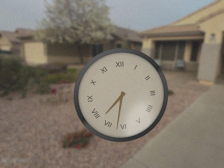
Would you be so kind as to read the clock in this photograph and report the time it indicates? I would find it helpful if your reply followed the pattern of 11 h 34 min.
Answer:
7 h 32 min
